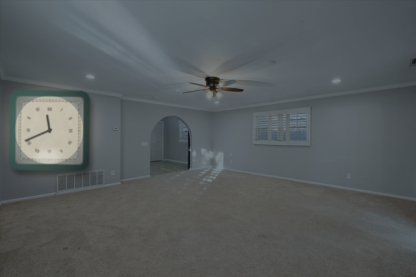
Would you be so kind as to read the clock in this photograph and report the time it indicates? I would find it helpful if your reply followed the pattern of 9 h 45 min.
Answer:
11 h 41 min
